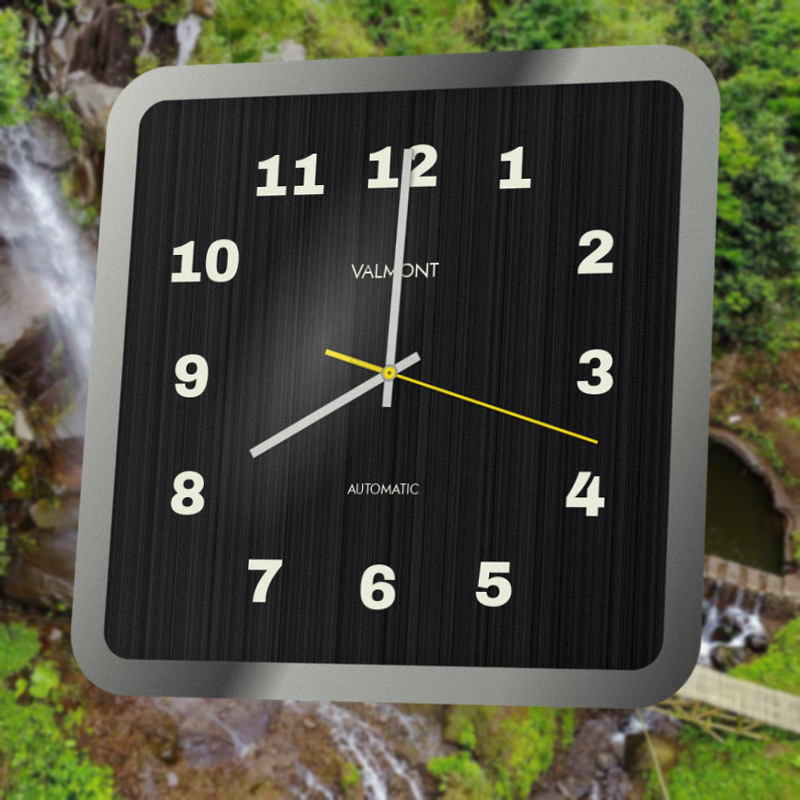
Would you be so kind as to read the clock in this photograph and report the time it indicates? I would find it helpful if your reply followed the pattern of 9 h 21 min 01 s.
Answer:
8 h 00 min 18 s
